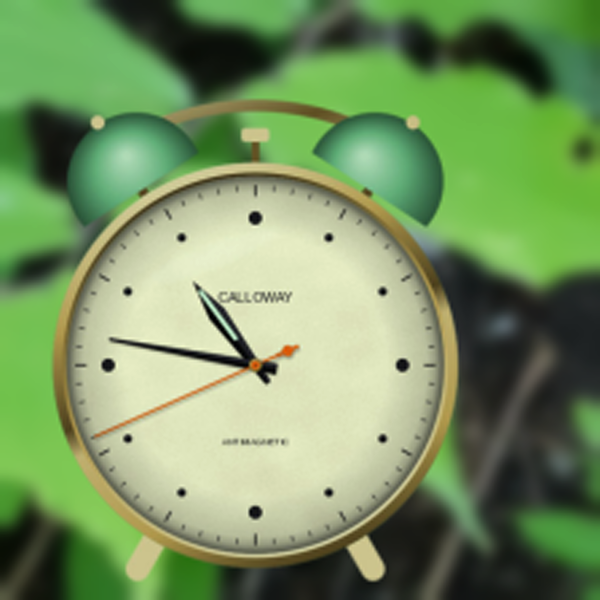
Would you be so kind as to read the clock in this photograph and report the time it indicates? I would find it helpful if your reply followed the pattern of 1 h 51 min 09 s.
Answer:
10 h 46 min 41 s
